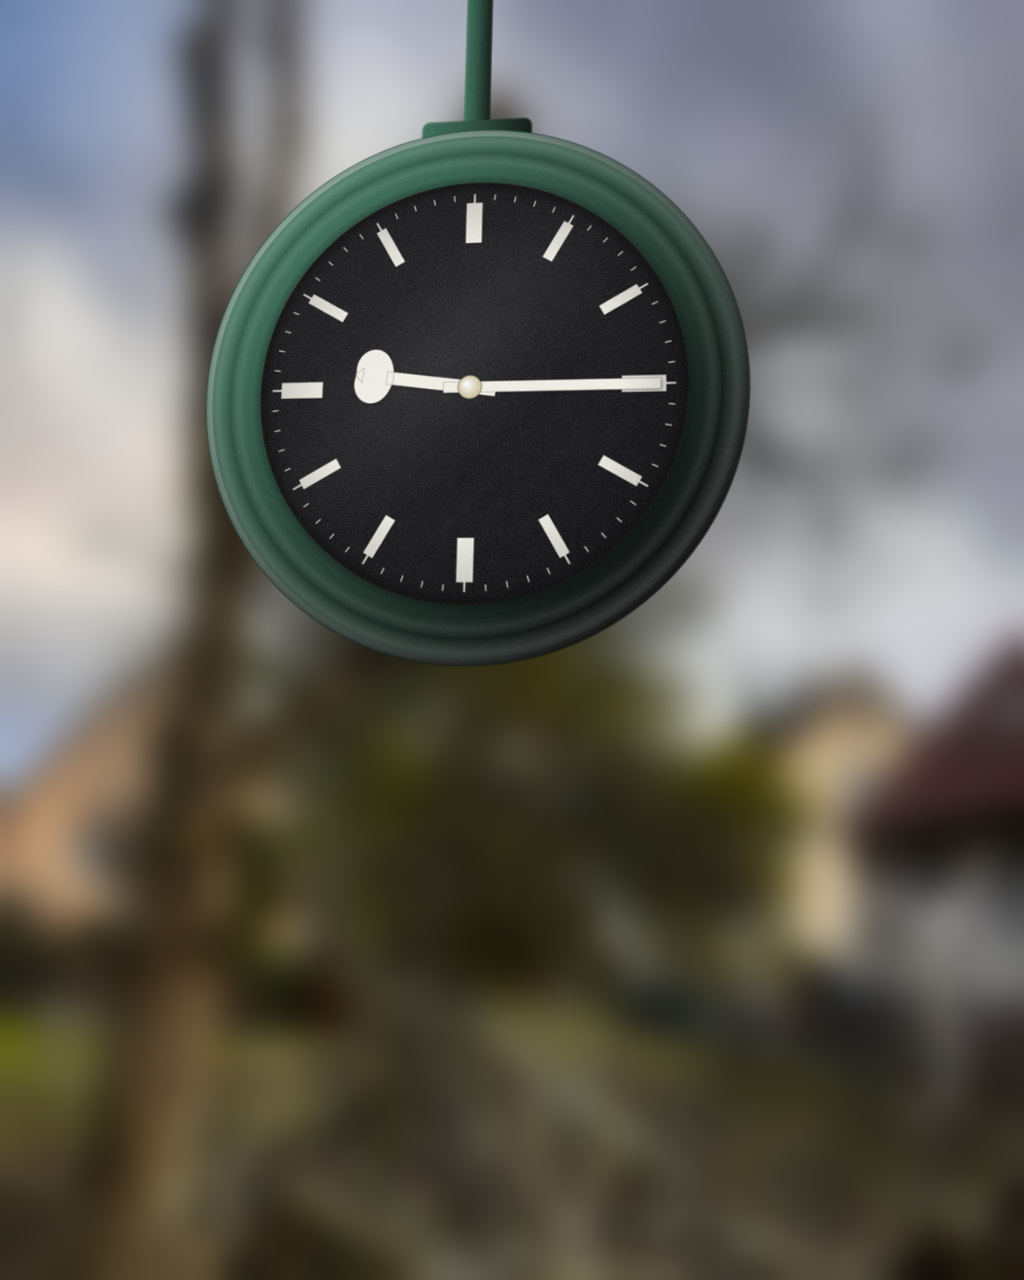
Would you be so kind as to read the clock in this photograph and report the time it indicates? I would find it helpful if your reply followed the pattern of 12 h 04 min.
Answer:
9 h 15 min
